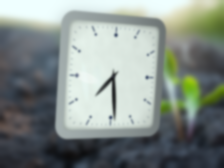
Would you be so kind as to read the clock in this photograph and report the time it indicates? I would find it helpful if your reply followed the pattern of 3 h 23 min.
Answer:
7 h 29 min
